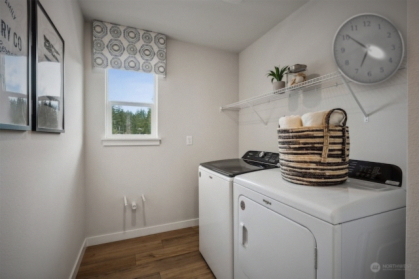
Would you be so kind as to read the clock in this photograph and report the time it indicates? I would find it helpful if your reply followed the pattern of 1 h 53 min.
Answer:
6 h 51 min
